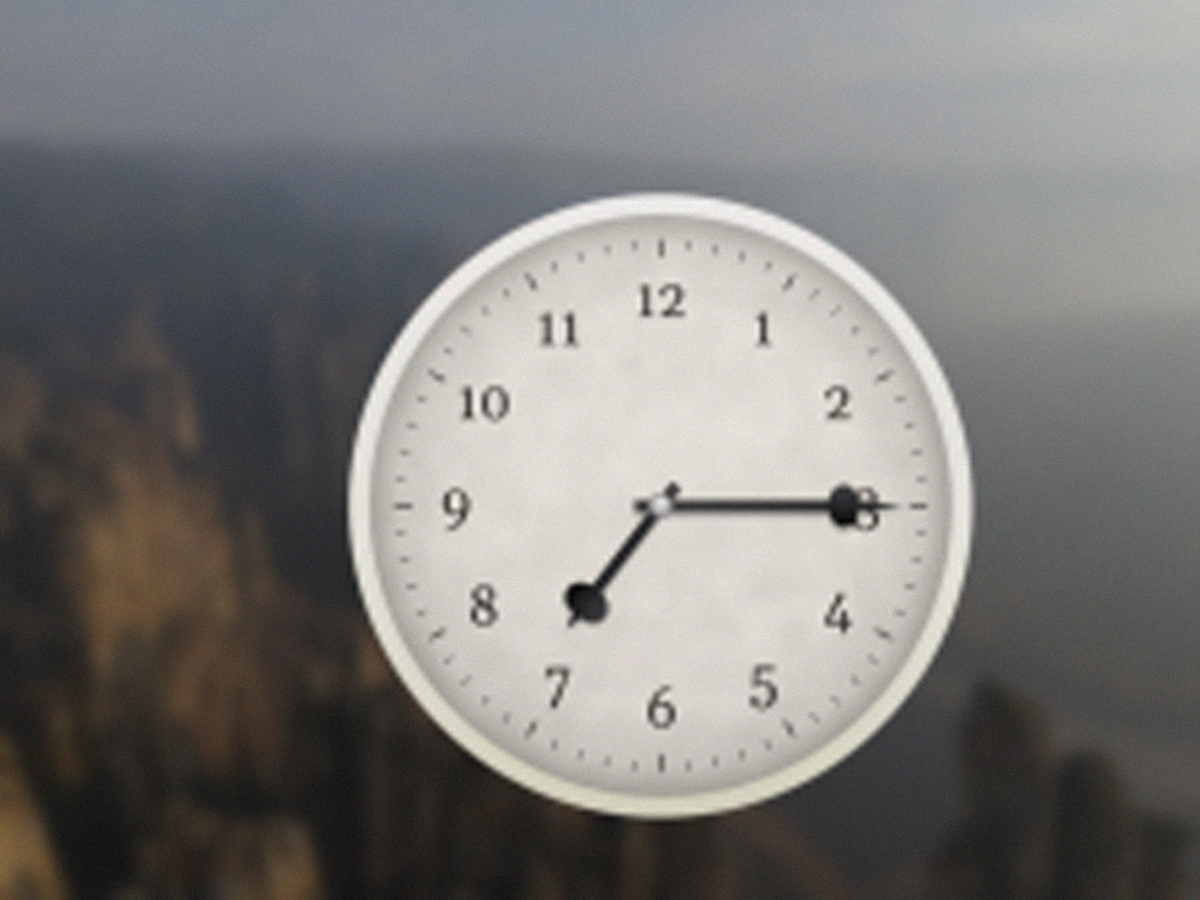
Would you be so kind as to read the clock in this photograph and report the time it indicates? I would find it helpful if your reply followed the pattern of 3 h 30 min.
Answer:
7 h 15 min
